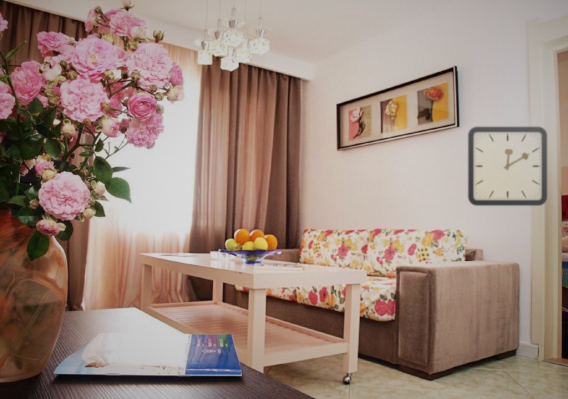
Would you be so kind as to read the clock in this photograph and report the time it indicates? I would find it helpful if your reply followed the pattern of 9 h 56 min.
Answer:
12 h 10 min
